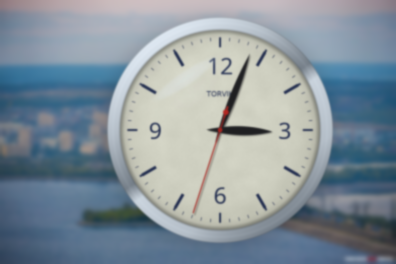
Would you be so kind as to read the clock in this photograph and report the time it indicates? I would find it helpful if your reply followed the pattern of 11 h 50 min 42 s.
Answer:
3 h 03 min 33 s
